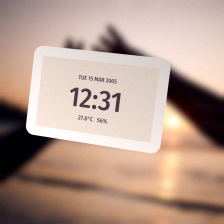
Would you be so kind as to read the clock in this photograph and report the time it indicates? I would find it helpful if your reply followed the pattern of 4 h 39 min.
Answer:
12 h 31 min
